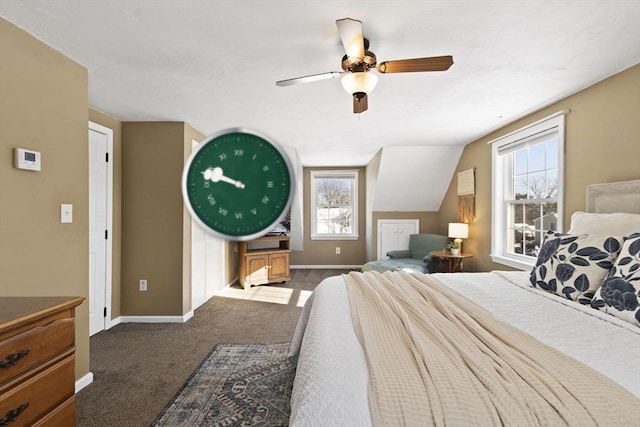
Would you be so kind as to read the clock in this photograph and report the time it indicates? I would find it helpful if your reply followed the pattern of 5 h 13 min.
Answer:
9 h 48 min
